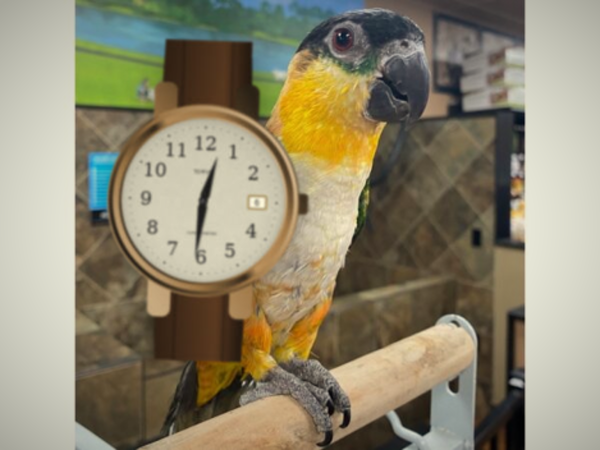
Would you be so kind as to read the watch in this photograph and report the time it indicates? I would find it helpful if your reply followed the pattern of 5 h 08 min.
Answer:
12 h 31 min
